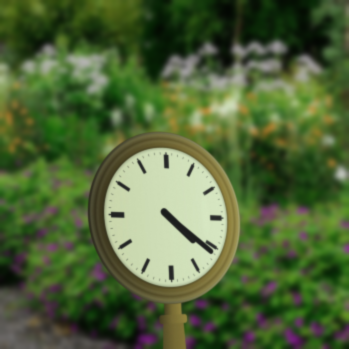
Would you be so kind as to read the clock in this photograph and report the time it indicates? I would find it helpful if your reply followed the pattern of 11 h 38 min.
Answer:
4 h 21 min
